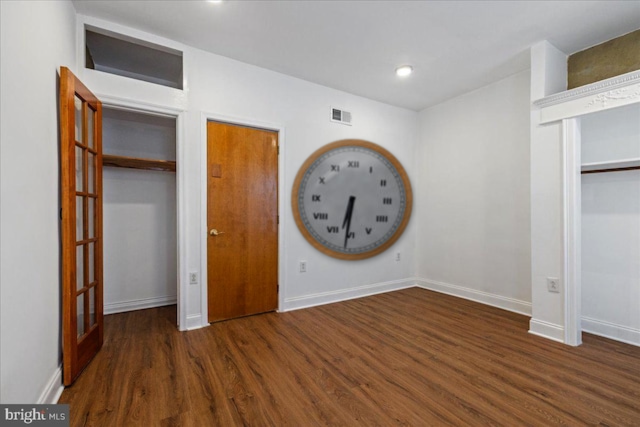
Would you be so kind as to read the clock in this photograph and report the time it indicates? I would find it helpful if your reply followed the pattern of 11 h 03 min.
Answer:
6 h 31 min
